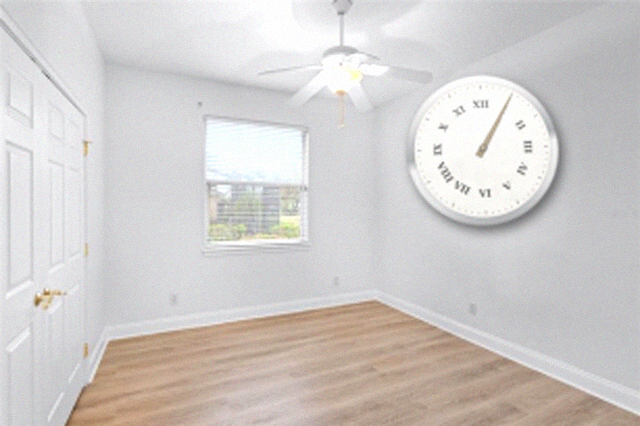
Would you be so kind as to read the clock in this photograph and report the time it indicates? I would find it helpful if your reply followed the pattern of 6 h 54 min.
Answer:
1 h 05 min
